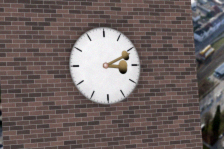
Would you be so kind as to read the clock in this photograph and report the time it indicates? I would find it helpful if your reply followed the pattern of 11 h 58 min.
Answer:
3 h 11 min
